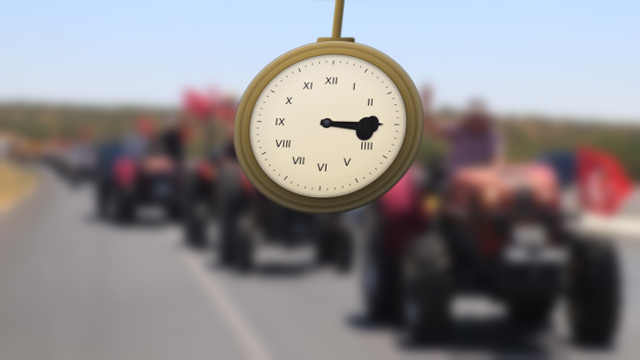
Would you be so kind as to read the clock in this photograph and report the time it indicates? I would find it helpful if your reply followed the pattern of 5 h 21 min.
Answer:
3 h 15 min
